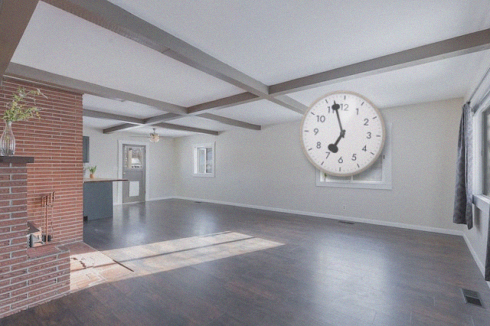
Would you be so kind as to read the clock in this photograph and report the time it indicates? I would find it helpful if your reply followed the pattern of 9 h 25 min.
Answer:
6 h 57 min
